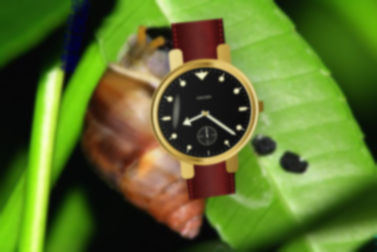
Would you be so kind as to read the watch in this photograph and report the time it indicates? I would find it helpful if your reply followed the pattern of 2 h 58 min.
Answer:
8 h 22 min
